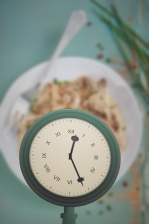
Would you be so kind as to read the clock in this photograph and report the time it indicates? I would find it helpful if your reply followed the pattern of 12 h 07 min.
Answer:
12 h 26 min
